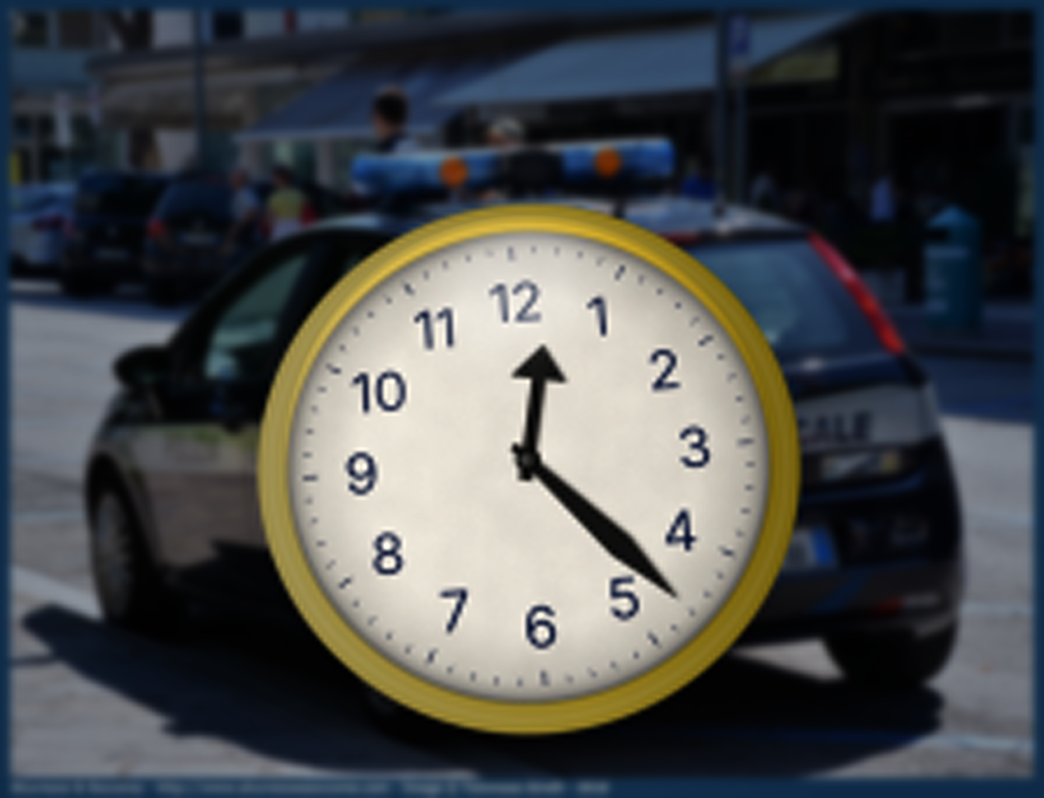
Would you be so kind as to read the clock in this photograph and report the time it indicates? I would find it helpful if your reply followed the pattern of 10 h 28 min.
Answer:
12 h 23 min
